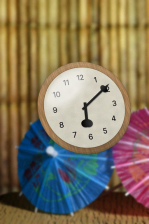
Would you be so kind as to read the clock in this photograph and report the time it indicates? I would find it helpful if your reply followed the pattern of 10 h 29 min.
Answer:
6 h 09 min
